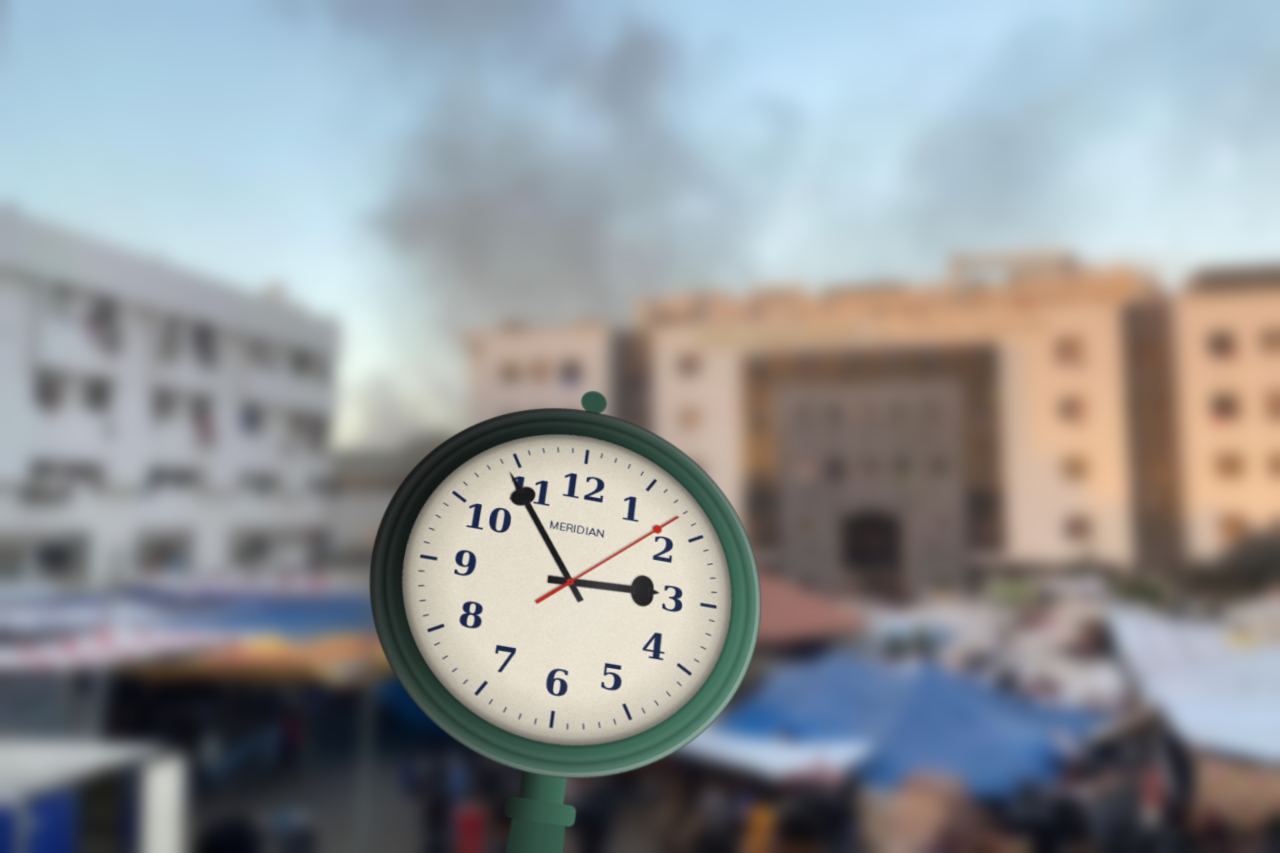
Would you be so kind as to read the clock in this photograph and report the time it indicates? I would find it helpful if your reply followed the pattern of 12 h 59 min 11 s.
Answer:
2 h 54 min 08 s
